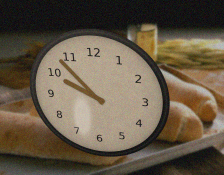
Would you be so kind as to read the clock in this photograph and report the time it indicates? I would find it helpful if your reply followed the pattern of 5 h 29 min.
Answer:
9 h 53 min
